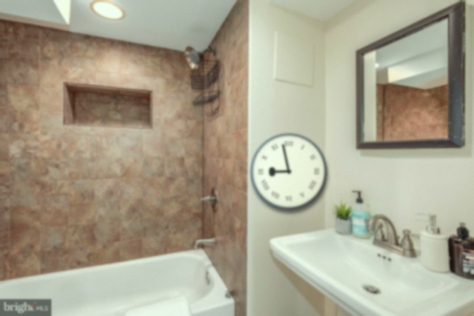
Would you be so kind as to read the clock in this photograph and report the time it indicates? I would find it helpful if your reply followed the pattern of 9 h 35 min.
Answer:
8 h 58 min
